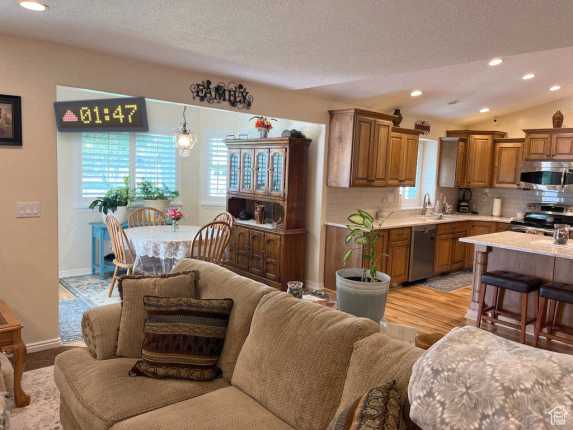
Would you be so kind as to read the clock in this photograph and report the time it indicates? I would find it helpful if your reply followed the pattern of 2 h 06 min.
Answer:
1 h 47 min
